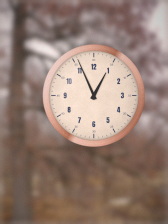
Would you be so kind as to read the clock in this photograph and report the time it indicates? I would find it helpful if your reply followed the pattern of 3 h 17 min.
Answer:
12 h 56 min
